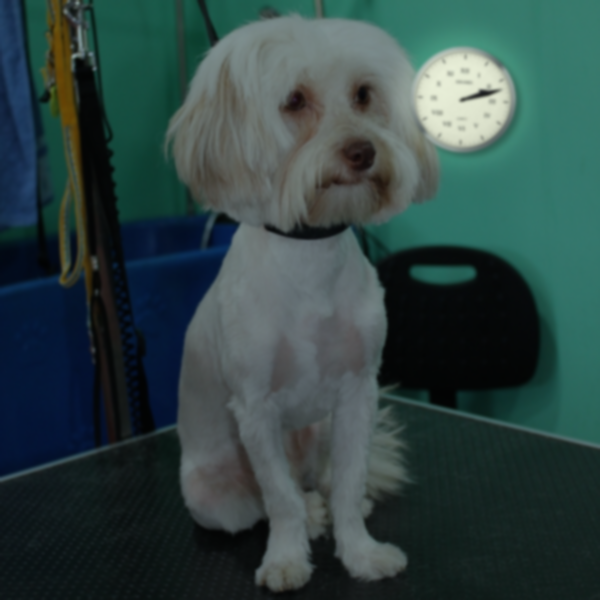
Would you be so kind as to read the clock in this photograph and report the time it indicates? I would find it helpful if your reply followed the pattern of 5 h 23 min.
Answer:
2 h 12 min
